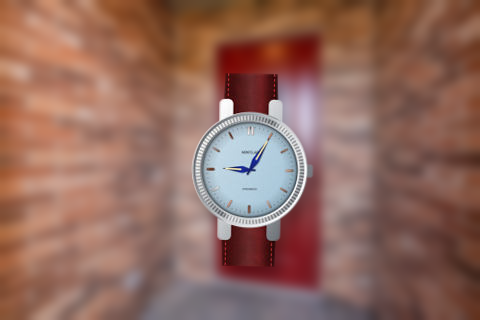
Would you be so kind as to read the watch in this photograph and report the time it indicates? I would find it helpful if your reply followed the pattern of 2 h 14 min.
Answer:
9 h 05 min
